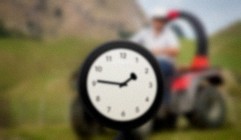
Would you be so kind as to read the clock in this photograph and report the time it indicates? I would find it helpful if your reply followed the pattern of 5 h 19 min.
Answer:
1 h 46 min
